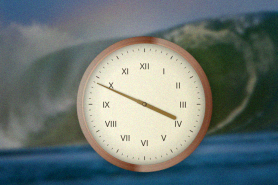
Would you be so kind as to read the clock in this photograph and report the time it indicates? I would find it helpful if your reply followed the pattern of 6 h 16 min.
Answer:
3 h 49 min
